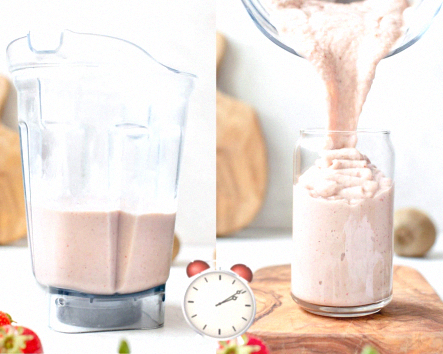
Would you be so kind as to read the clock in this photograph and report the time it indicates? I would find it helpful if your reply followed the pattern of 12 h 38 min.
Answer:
2 h 09 min
